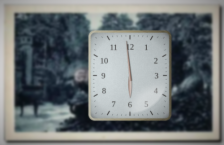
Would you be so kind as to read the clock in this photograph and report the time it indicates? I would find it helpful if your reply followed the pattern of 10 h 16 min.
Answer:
5 h 59 min
